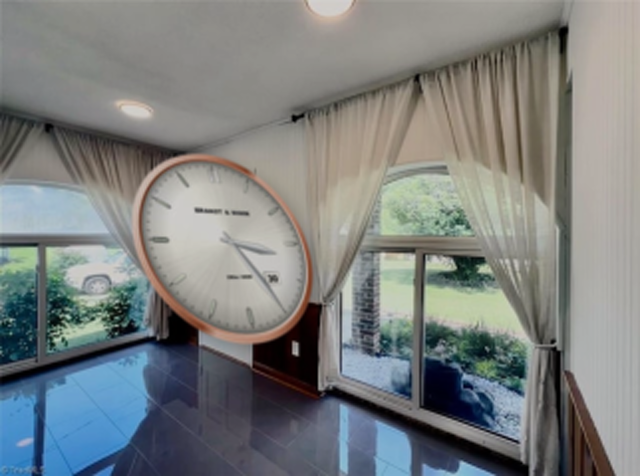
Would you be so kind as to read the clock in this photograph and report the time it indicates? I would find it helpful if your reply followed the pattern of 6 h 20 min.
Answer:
3 h 25 min
